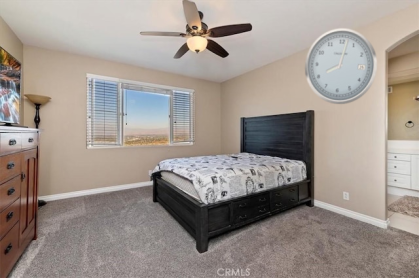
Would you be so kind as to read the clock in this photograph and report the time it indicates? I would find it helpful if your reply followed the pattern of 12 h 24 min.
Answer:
8 h 02 min
